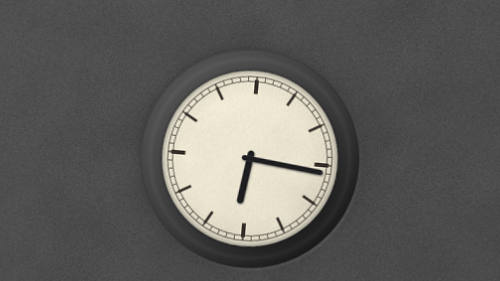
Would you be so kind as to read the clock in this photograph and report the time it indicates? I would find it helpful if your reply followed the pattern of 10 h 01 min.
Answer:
6 h 16 min
